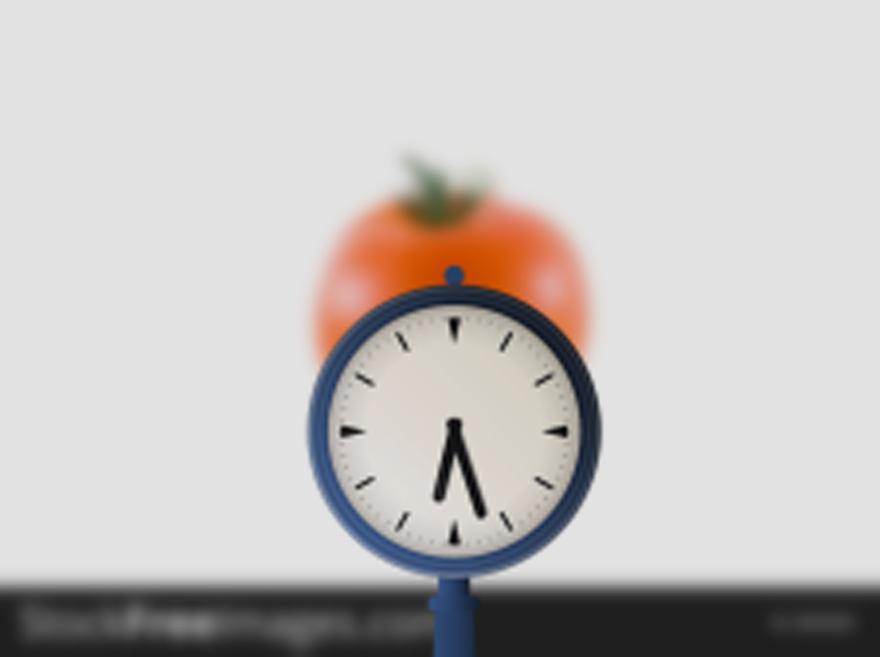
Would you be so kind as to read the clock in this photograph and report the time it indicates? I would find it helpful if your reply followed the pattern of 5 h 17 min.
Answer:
6 h 27 min
